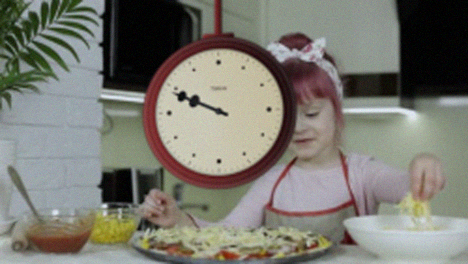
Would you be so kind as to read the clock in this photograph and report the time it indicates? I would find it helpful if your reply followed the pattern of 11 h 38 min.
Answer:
9 h 49 min
